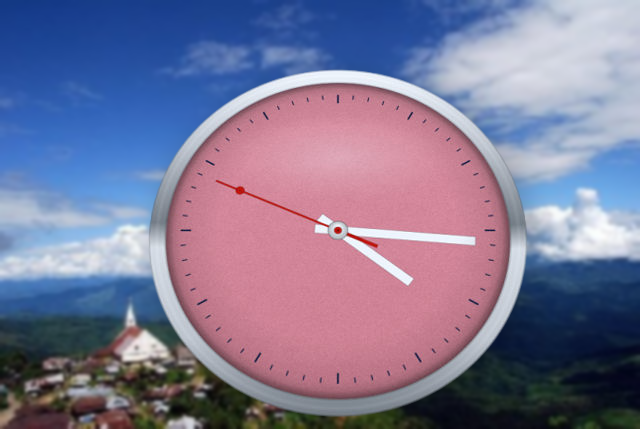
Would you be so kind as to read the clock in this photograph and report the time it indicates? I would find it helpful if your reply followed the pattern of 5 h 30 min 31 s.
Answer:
4 h 15 min 49 s
